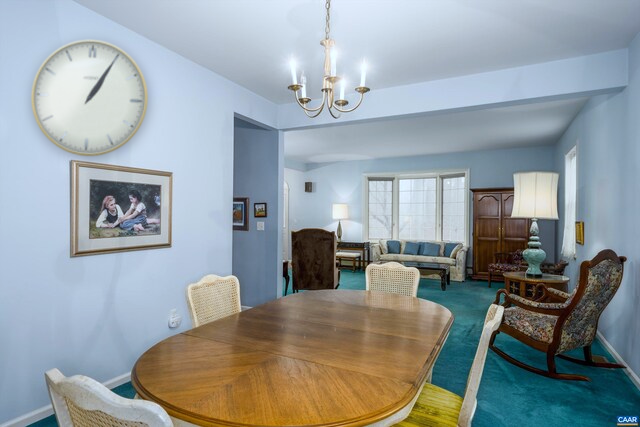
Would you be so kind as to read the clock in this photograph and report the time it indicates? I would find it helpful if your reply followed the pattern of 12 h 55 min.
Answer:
1 h 05 min
